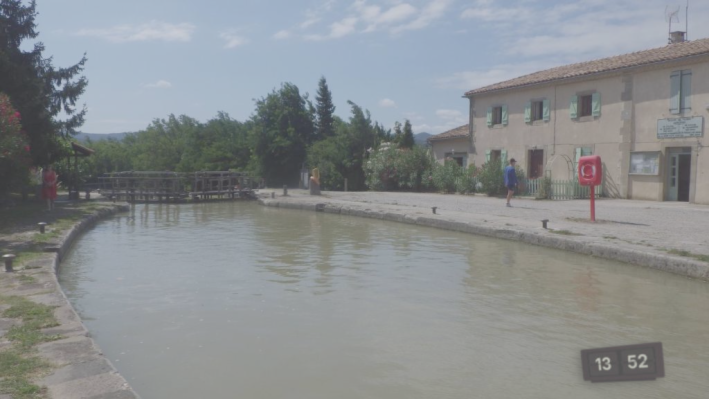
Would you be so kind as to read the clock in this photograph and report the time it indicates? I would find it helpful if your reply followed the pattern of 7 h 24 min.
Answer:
13 h 52 min
